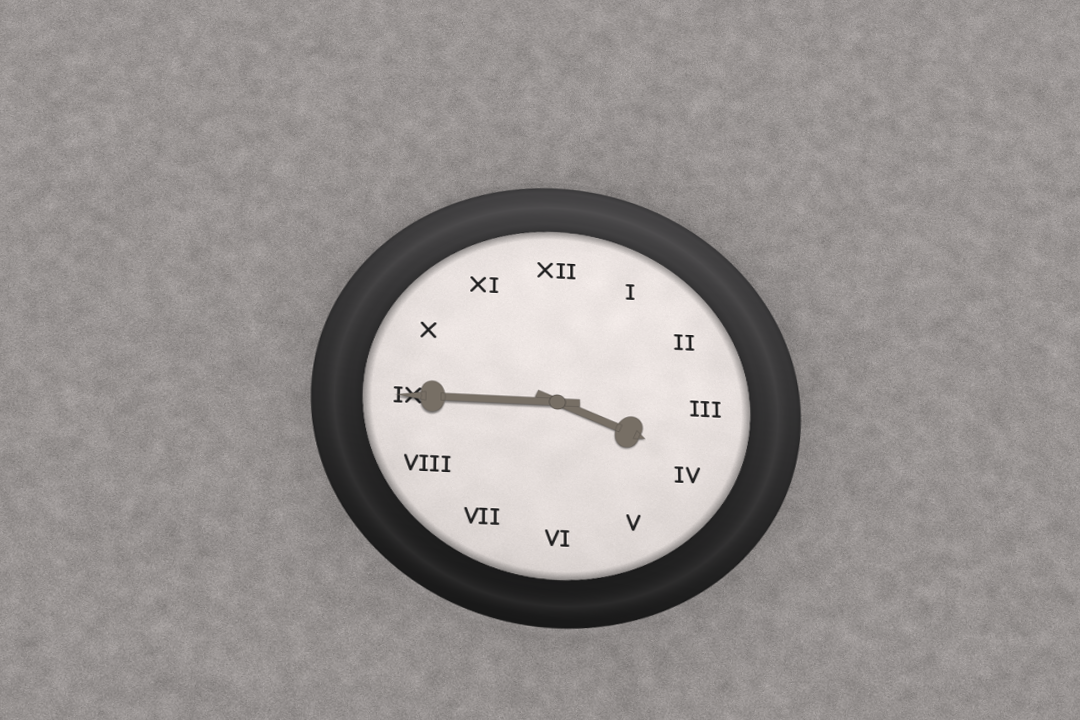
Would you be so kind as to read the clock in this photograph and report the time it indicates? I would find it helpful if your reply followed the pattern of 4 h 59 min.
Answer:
3 h 45 min
